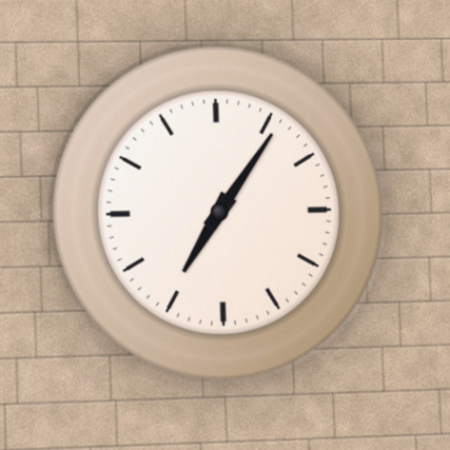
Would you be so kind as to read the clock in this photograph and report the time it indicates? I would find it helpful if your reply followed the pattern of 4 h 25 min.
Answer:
7 h 06 min
